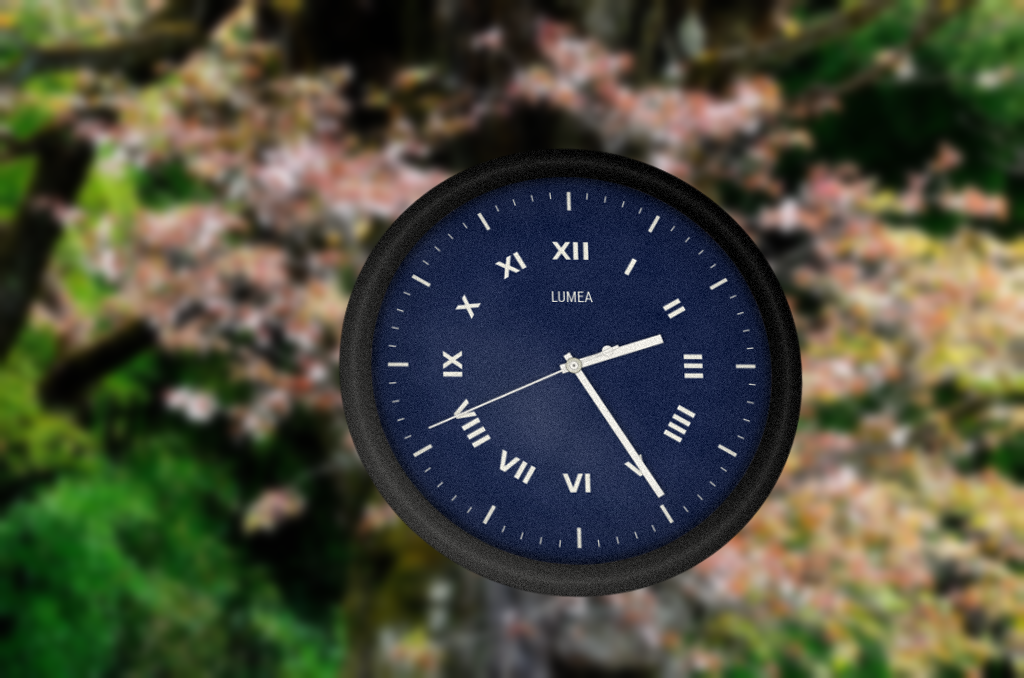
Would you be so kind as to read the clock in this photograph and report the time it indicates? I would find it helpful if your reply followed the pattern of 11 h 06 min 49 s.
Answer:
2 h 24 min 41 s
